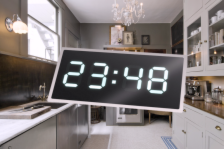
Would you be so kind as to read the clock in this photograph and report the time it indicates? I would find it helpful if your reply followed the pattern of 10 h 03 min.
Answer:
23 h 48 min
